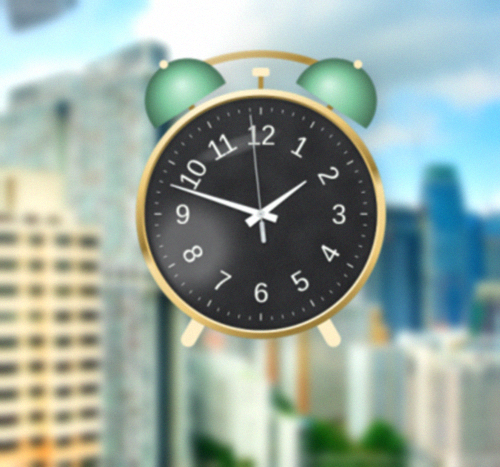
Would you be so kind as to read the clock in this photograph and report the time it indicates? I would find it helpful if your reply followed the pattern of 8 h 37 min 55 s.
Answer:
1 h 47 min 59 s
